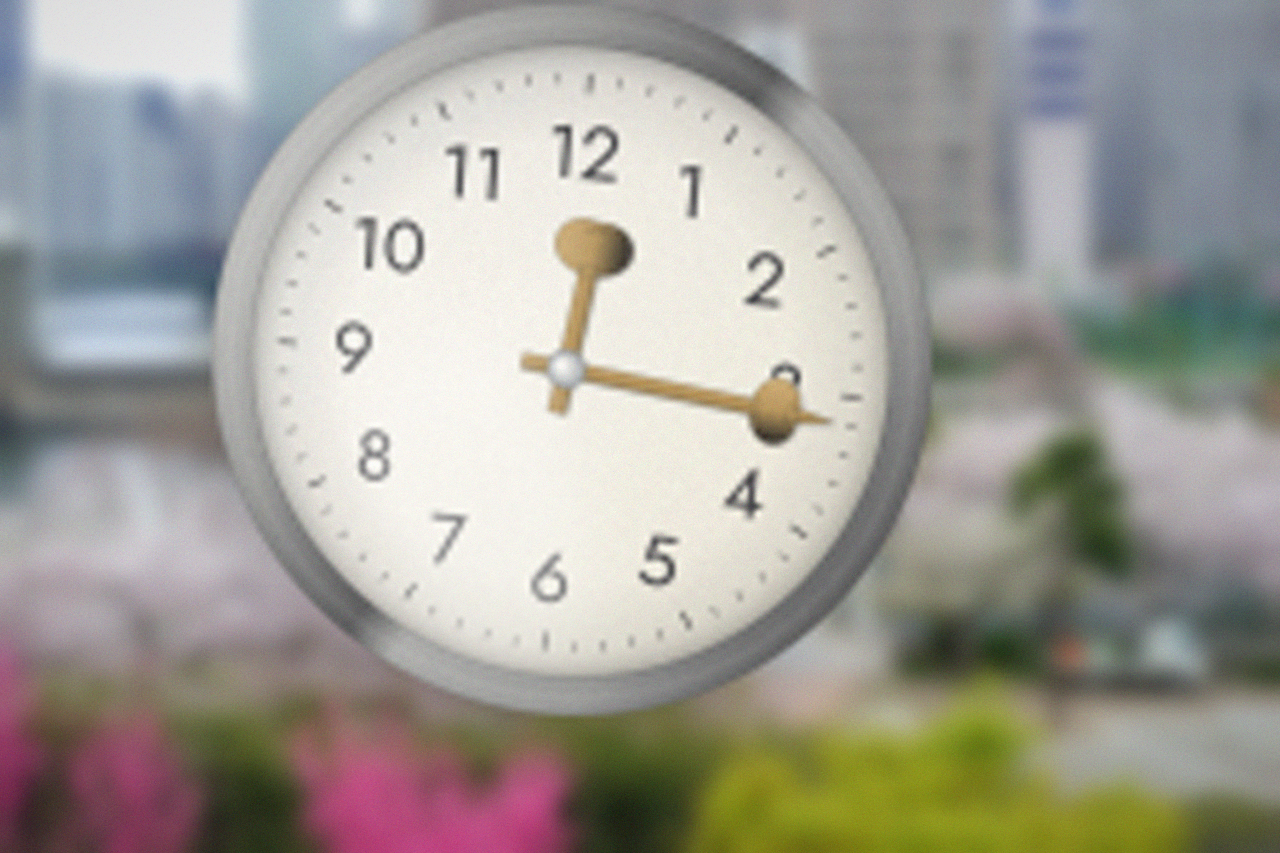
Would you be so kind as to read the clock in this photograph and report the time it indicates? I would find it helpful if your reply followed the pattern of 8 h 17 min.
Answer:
12 h 16 min
